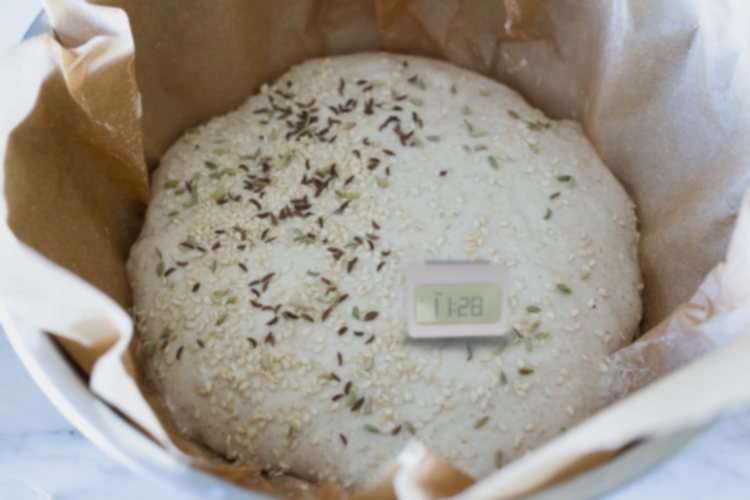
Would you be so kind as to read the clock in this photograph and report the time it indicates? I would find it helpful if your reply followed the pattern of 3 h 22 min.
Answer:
11 h 28 min
